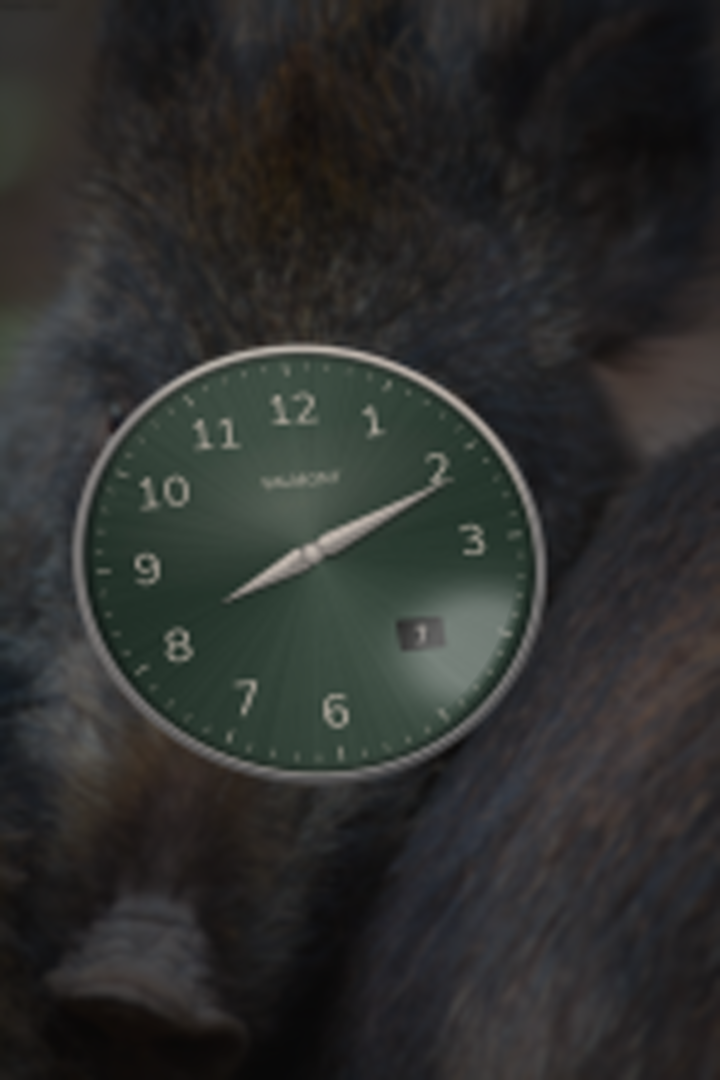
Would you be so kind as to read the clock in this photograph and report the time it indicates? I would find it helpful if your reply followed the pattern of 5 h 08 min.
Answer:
8 h 11 min
